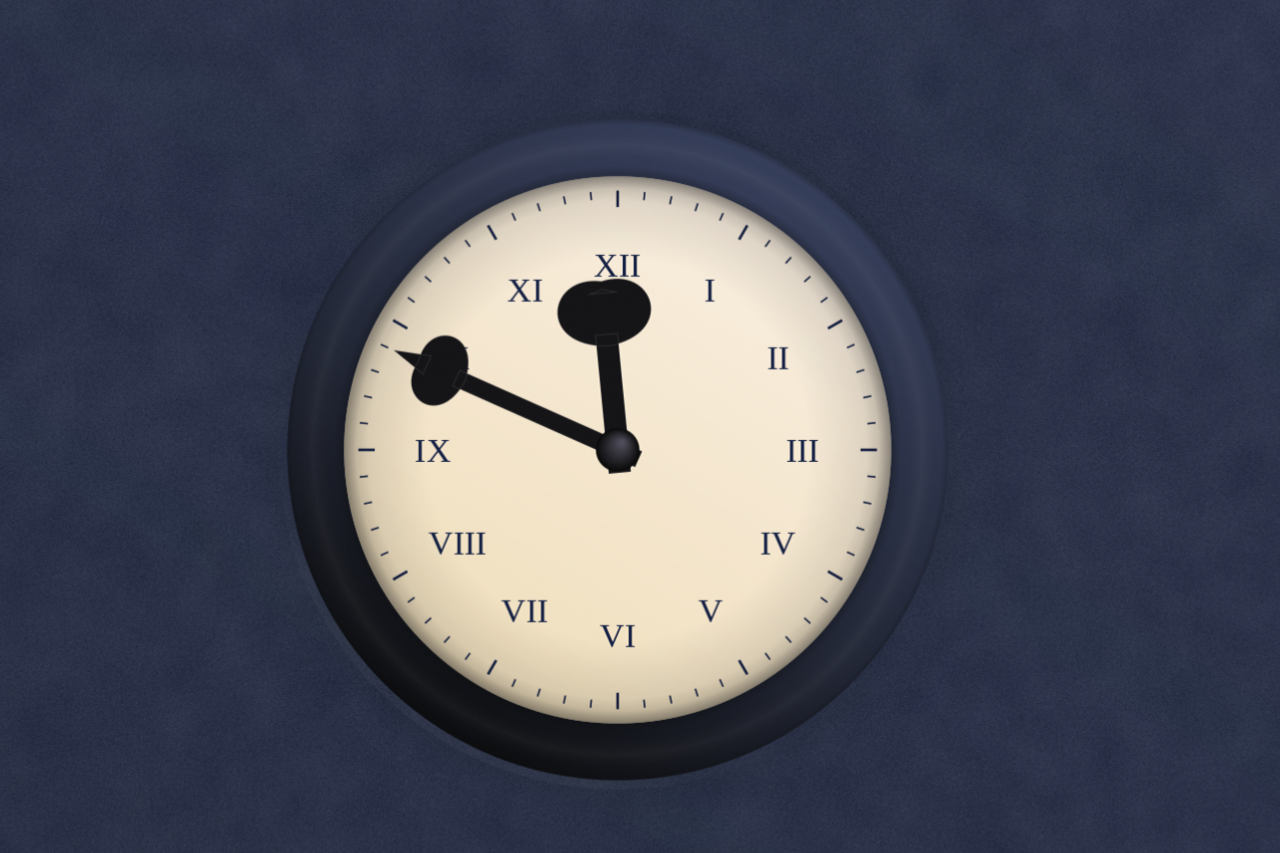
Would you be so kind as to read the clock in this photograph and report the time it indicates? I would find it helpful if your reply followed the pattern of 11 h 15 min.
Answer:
11 h 49 min
